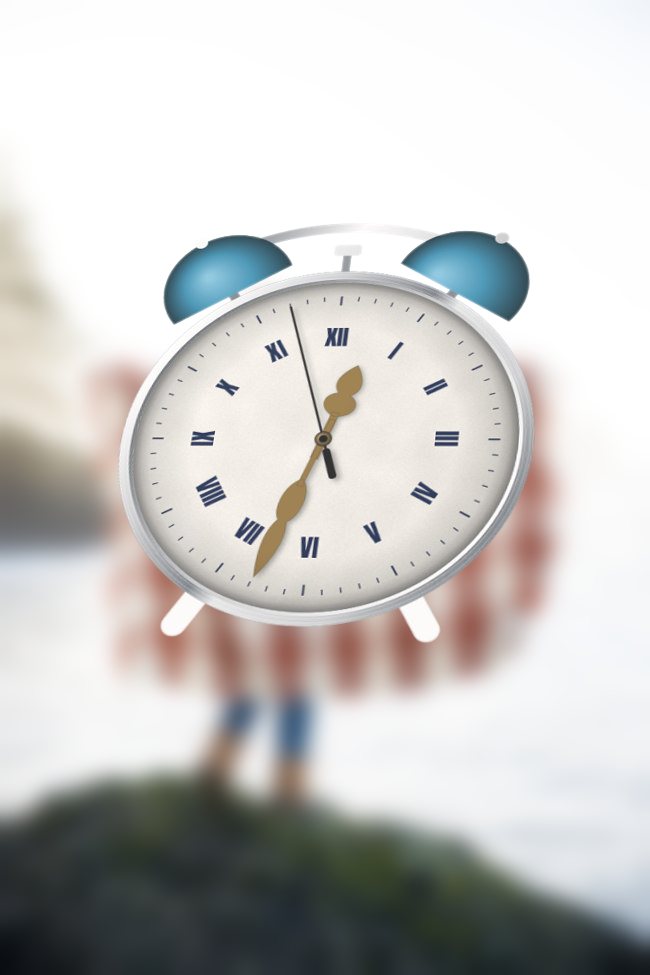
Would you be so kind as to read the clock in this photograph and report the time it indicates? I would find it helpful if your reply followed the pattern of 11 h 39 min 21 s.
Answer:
12 h 32 min 57 s
